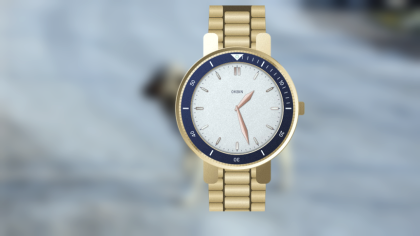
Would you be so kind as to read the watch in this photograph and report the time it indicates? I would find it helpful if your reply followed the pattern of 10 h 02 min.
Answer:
1 h 27 min
